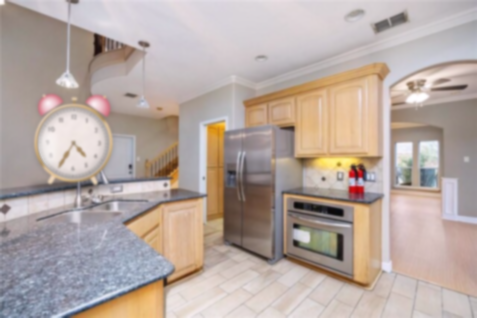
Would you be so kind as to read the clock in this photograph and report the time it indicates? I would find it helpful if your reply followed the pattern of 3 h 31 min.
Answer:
4 h 35 min
